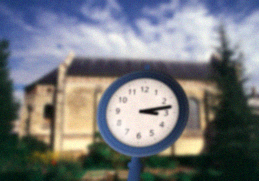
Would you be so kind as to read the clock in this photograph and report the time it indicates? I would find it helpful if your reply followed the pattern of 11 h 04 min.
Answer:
3 h 13 min
